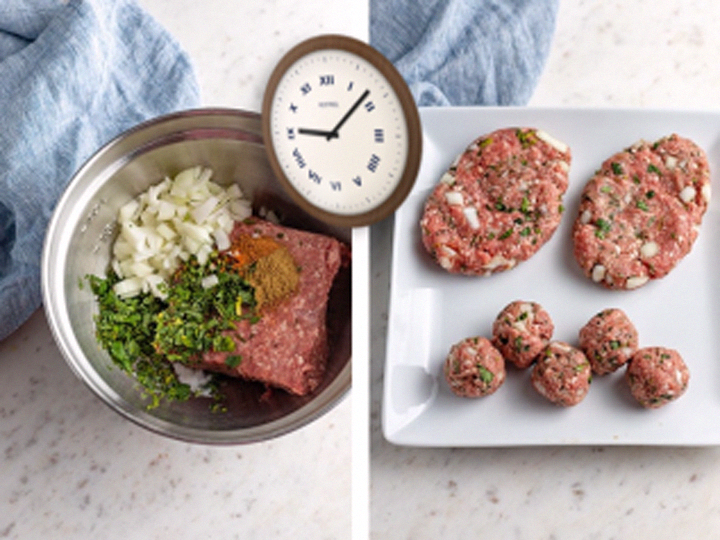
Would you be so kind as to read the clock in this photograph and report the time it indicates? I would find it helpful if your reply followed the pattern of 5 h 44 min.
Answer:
9 h 08 min
